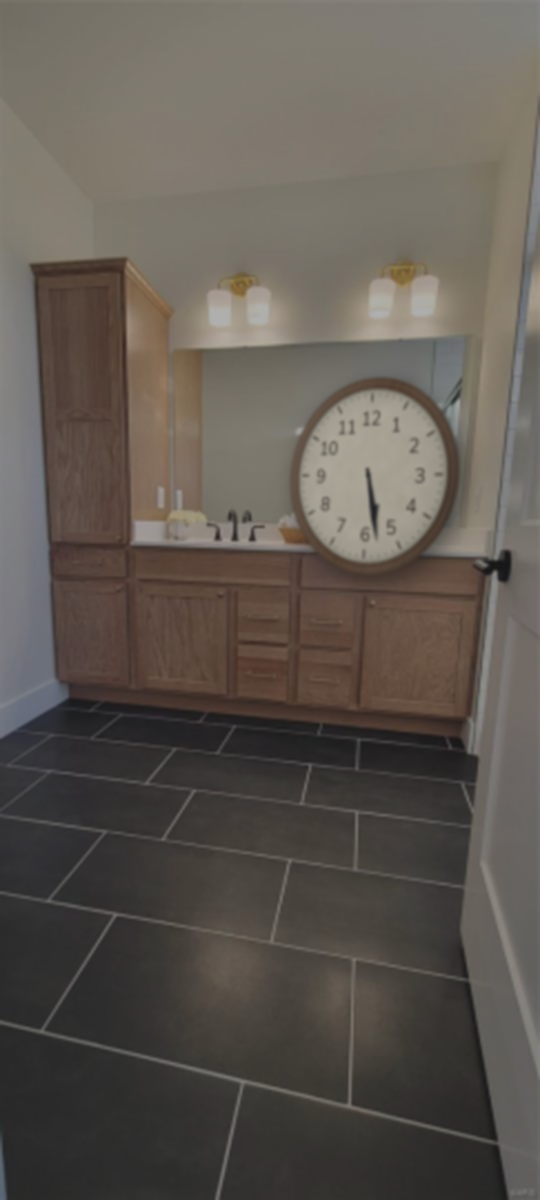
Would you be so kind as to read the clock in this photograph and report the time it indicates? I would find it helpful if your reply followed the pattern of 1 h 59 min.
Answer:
5 h 28 min
